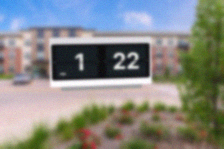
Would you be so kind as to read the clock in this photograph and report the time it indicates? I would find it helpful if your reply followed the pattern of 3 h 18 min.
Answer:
1 h 22 min
